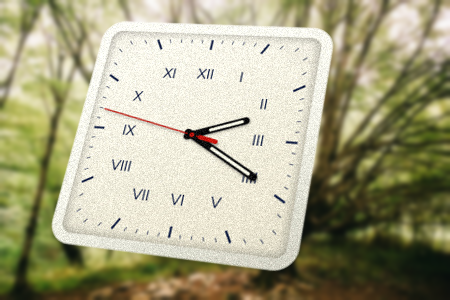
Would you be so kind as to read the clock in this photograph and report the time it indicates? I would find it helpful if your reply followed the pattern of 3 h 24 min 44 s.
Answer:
2 h 19 min 47 s
